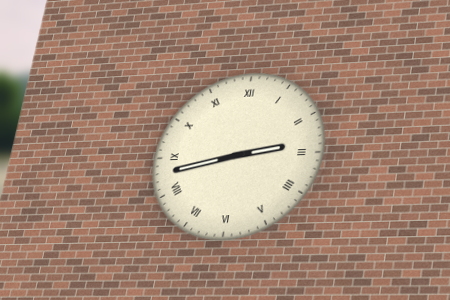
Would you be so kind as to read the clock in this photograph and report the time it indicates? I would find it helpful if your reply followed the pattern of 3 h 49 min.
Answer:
2 h 43 min
